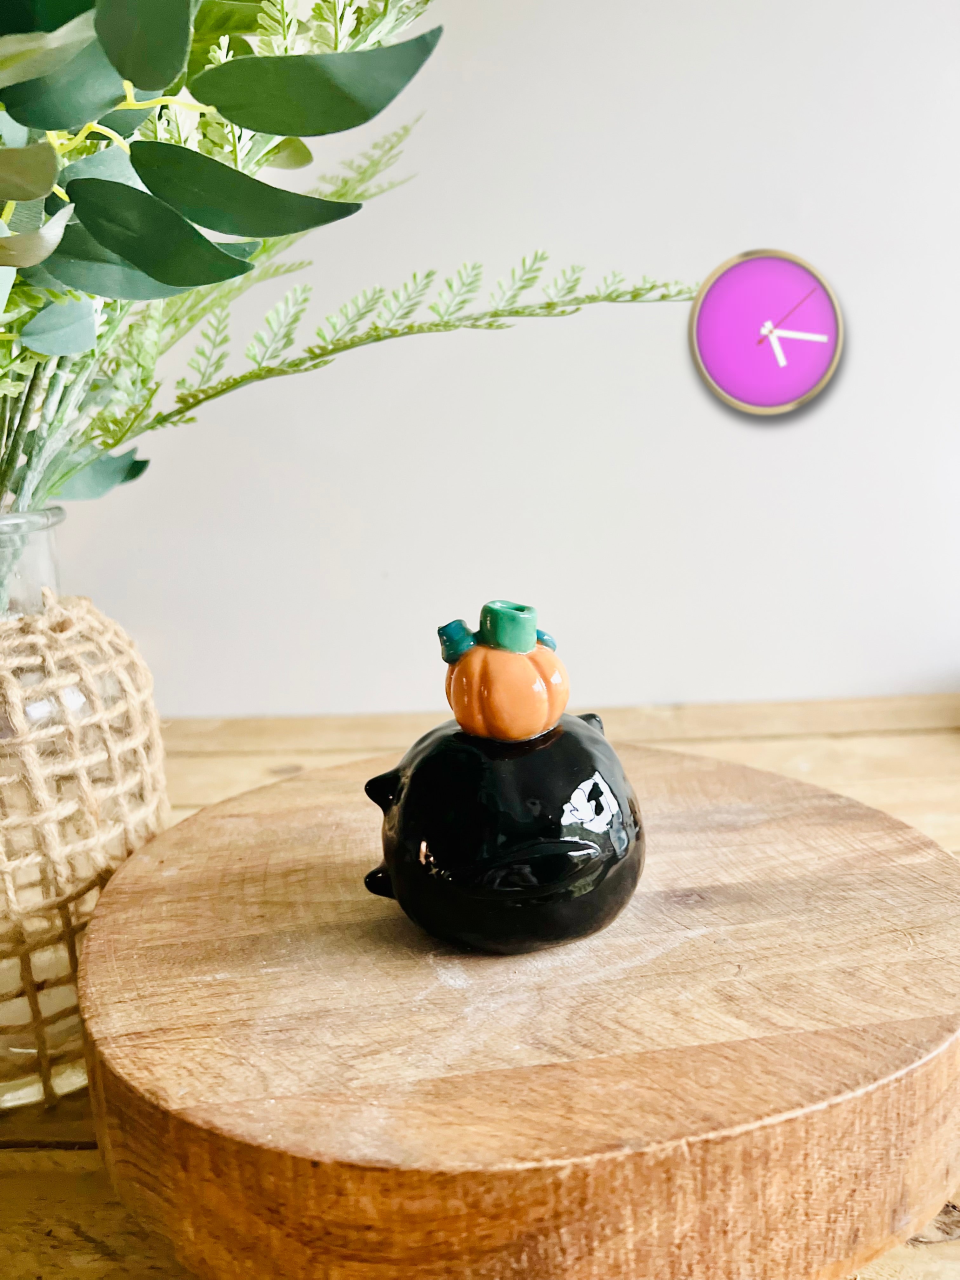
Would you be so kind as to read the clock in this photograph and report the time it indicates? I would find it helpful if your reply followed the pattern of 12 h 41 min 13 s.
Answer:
5 h 16 min 08 s
